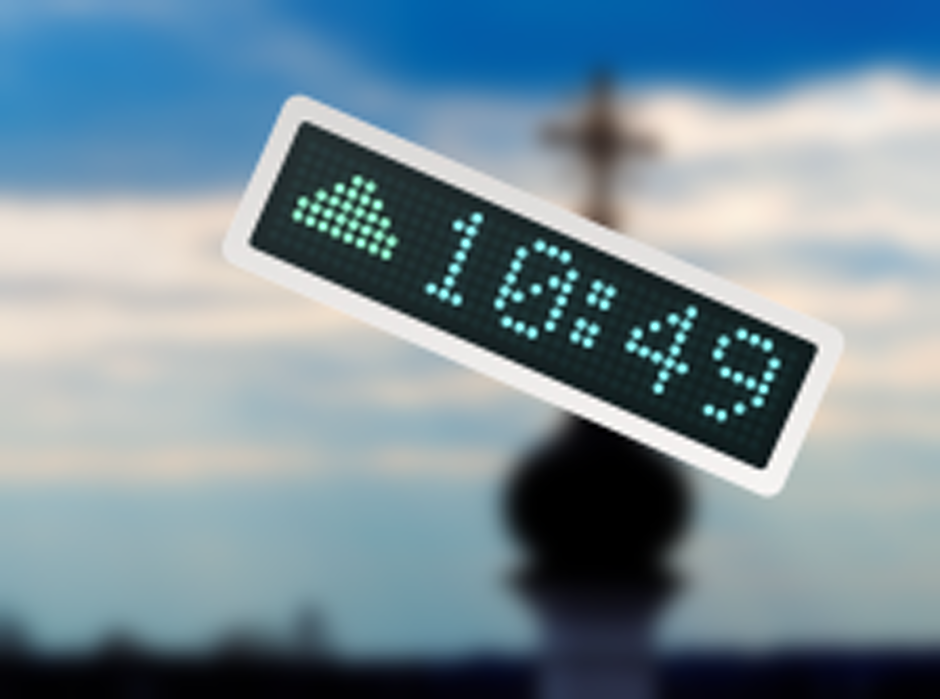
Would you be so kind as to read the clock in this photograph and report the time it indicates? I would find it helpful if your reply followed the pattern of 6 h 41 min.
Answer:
10 h 49 min
